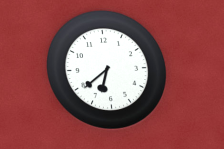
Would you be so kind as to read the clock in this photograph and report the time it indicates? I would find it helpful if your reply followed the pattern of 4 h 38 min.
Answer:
6 h 39 min
